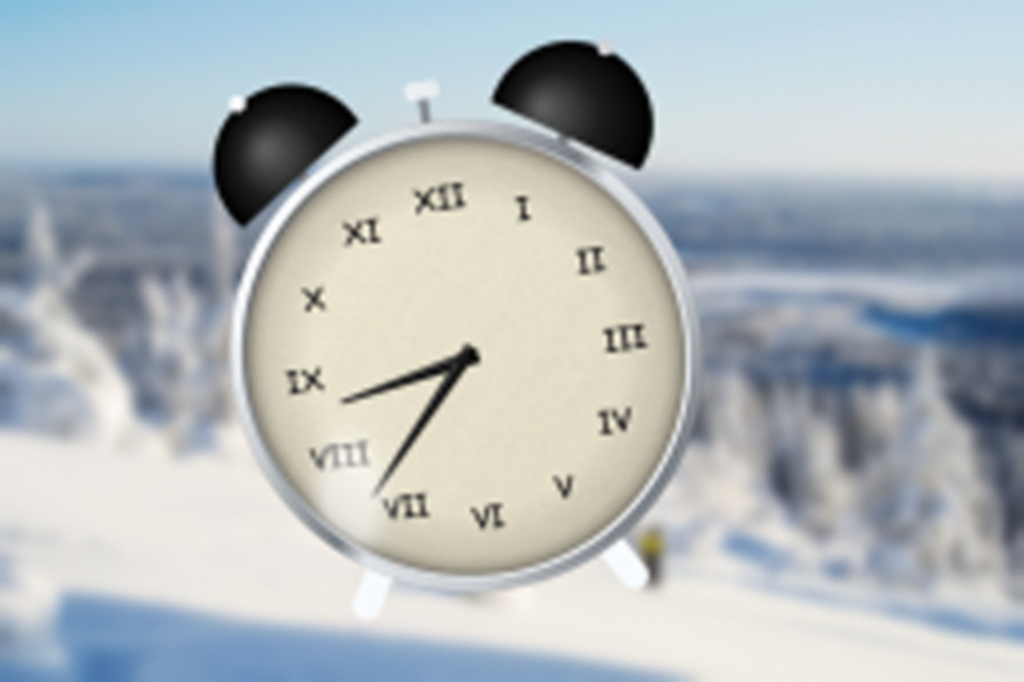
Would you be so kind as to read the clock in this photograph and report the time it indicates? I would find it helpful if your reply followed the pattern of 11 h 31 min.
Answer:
8 h 37 min
